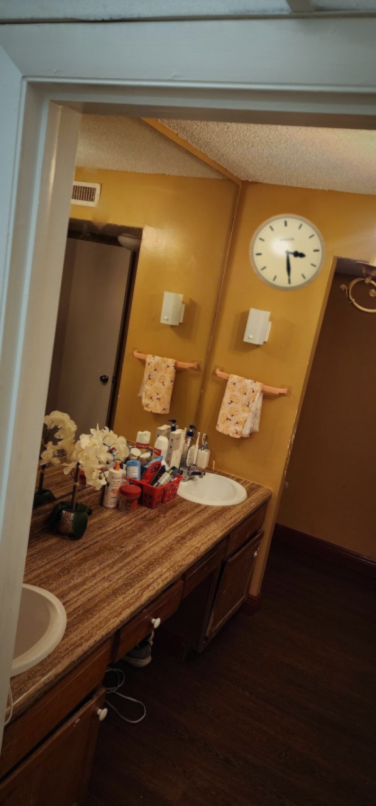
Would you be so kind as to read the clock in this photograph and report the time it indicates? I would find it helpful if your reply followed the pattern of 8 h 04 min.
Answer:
3 h 30 min
